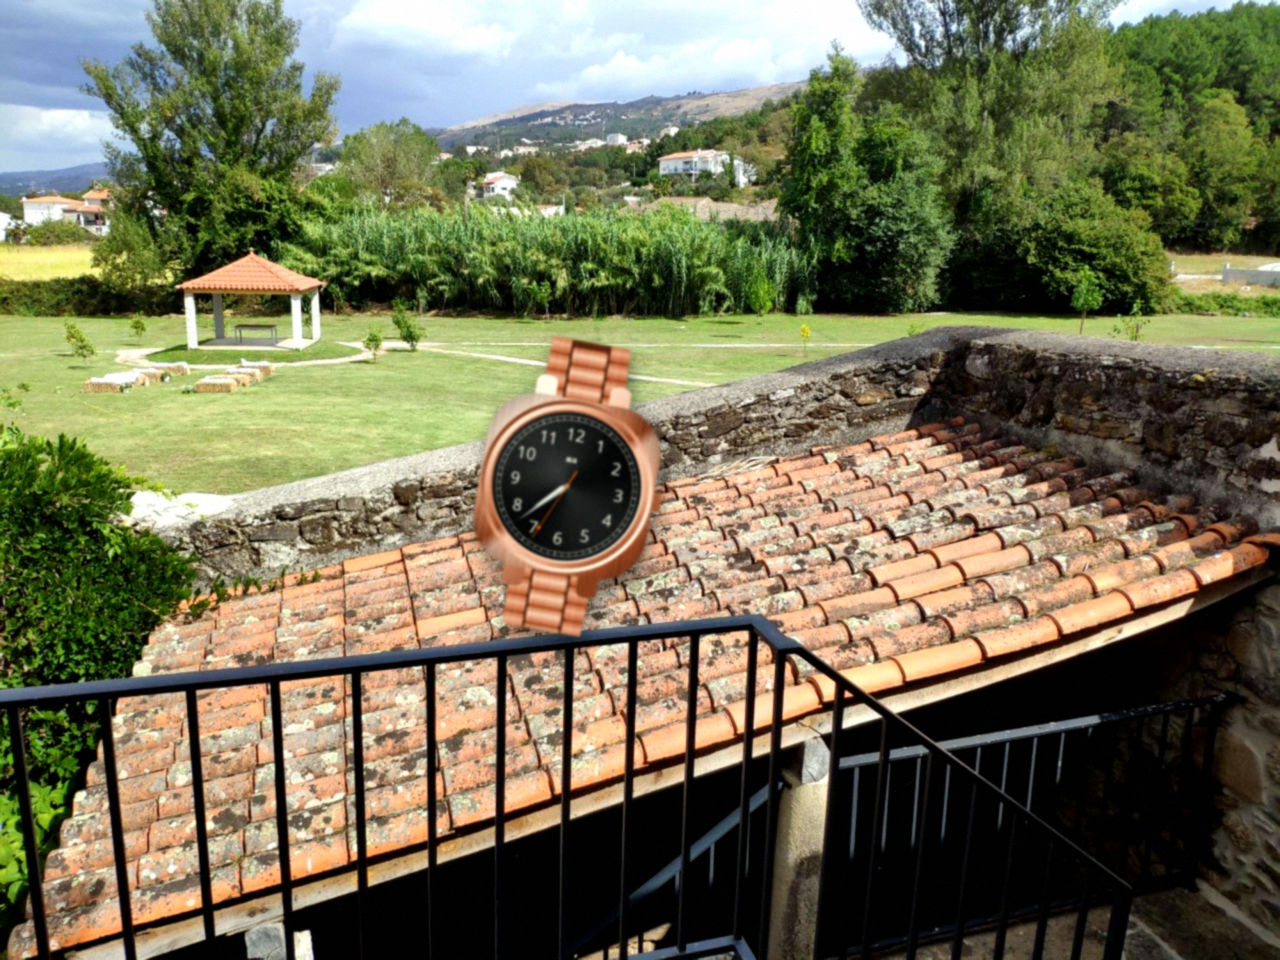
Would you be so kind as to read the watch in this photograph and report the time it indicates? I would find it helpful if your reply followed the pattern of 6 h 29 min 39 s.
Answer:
7 h 37 min 34 s
